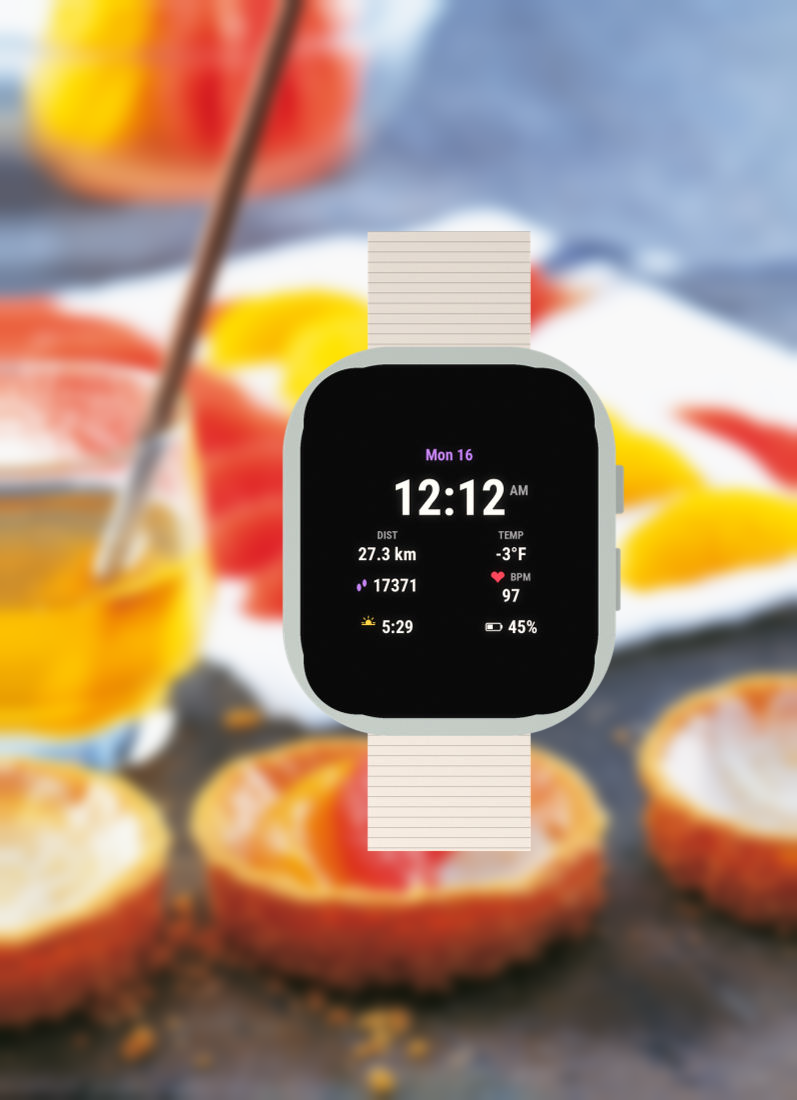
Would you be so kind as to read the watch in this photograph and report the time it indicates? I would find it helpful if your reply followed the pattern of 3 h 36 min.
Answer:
12 h 12 min
